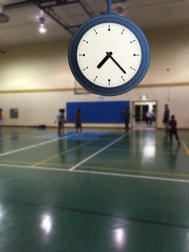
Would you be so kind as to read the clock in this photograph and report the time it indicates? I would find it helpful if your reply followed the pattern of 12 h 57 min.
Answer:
7 h 23 min
